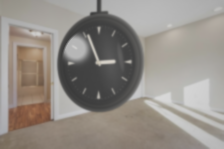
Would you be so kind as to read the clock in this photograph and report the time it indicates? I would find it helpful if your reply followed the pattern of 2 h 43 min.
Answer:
2 h 56 min
